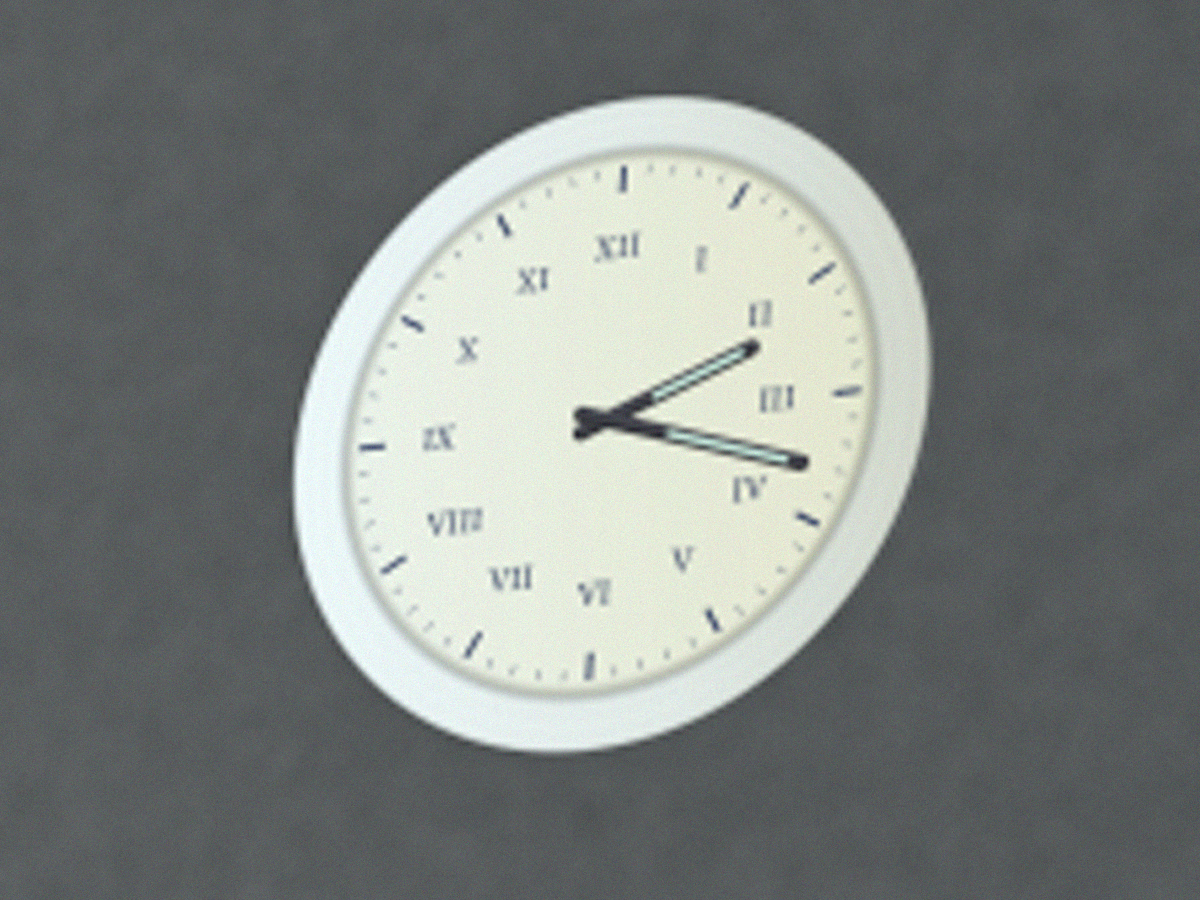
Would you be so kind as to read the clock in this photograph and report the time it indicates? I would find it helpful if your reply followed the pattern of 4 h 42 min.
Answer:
2 h 18 min
